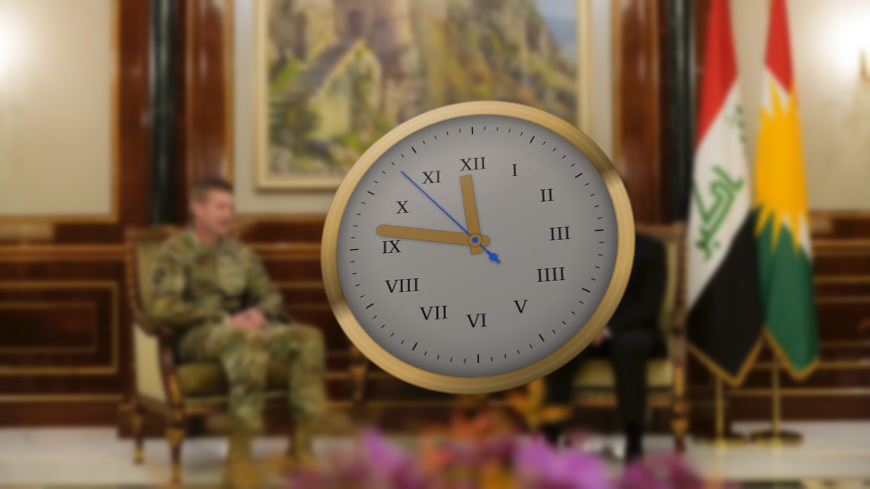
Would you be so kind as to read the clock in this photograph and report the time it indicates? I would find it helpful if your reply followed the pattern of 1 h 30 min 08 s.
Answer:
11 h 46 min 53 s
